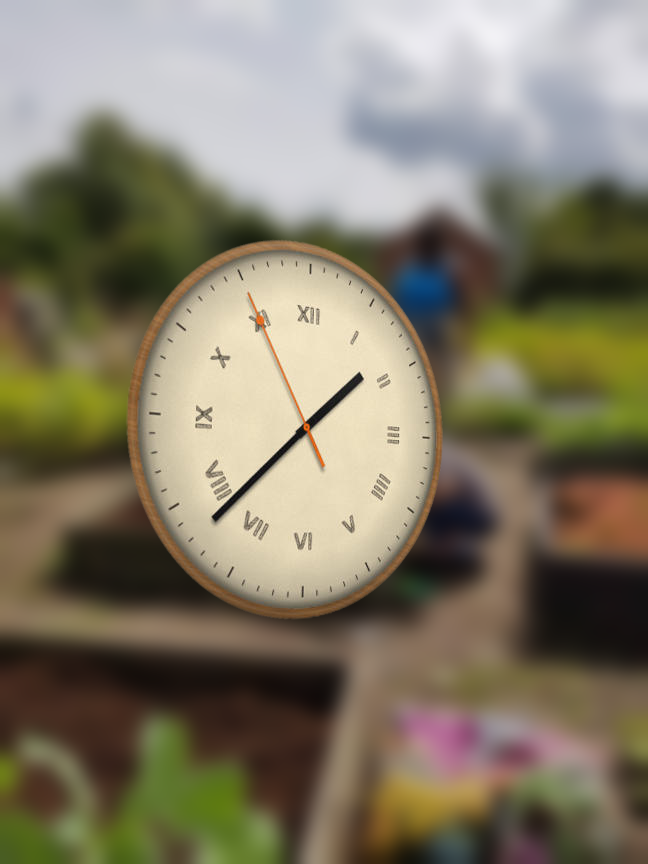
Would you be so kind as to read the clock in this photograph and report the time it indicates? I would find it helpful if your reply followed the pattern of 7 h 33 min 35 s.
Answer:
1 h 37 min 55 s
